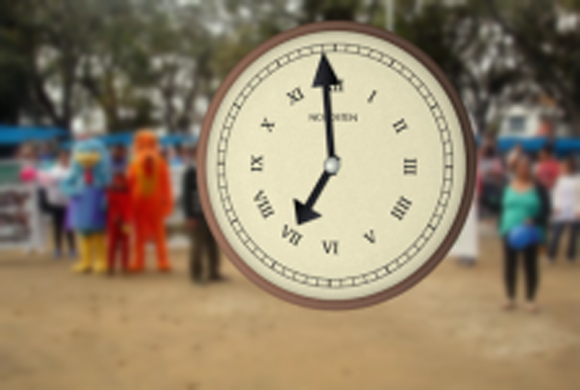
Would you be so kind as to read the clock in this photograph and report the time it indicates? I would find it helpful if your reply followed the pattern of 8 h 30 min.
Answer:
6 h 59 min
